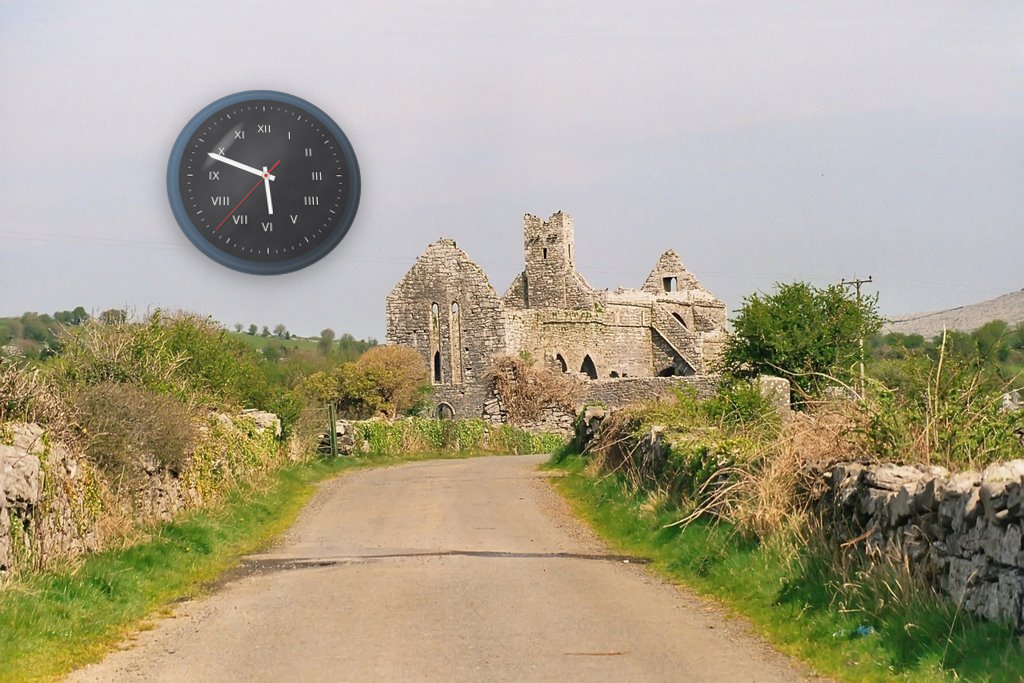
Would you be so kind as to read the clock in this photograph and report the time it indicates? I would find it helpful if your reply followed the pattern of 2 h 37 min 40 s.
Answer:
5 h 48 min 37 s
